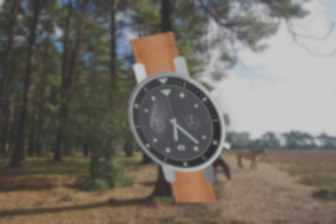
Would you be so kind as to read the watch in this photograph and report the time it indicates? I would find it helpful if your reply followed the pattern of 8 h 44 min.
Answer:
6 h 23 min
